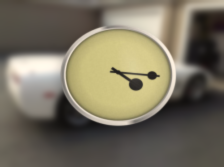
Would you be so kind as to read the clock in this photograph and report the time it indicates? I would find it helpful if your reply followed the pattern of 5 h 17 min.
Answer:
4 h 16 min
